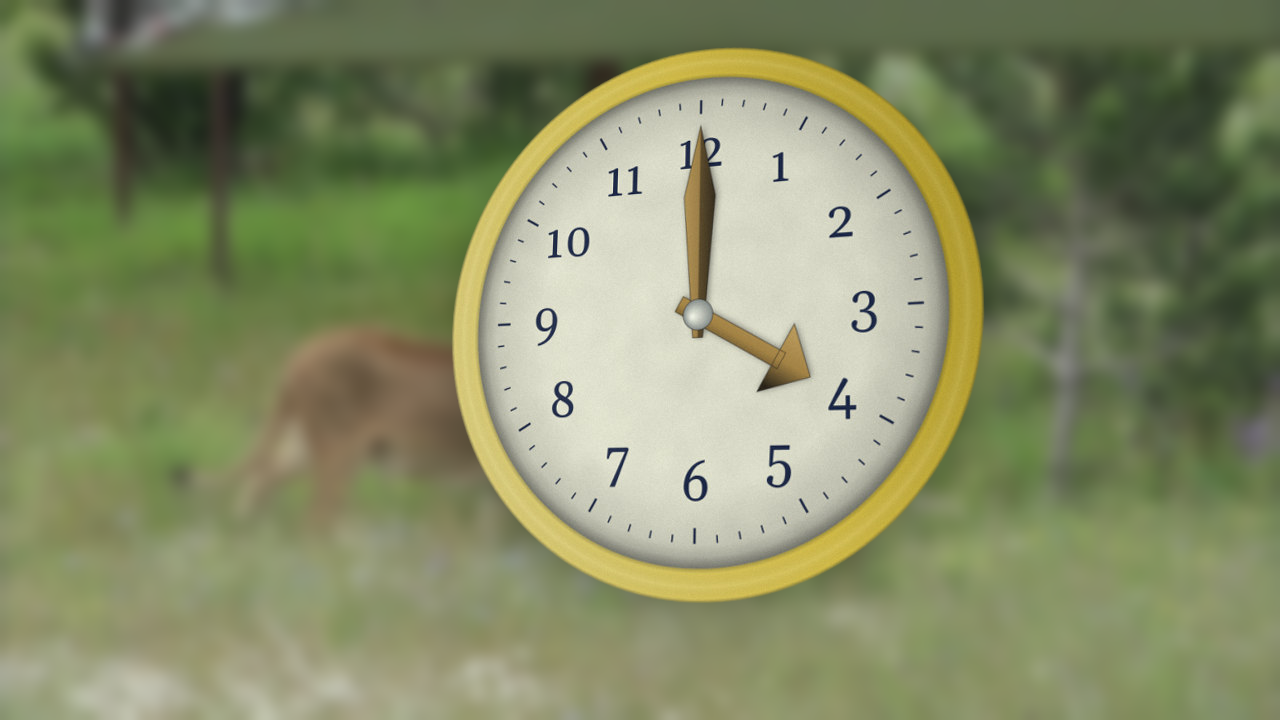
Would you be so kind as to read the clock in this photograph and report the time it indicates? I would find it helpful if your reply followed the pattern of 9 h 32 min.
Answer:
4 h 00 min
